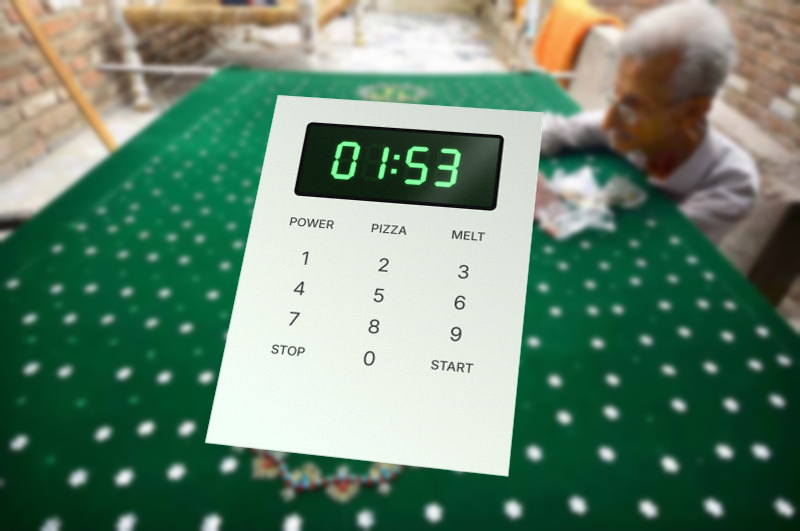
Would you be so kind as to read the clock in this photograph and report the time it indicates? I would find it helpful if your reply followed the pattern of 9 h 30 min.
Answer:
1 h 53 min
